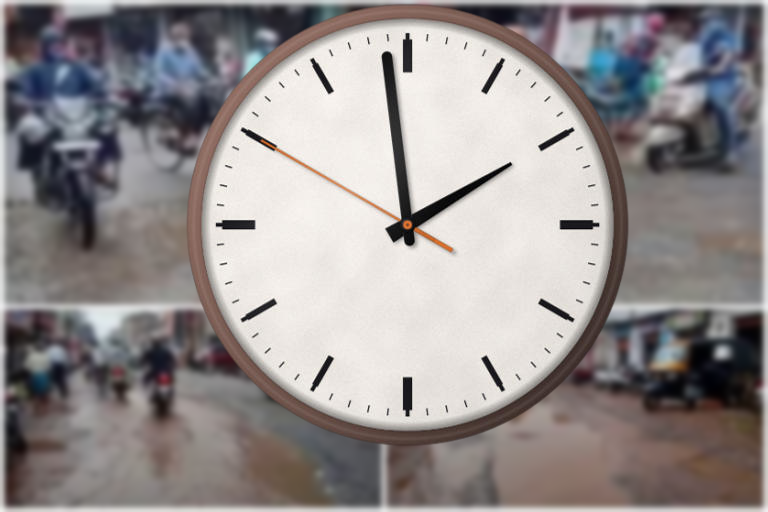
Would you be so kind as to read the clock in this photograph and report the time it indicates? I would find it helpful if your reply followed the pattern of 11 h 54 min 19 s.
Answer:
1 h 58 min 50 s
